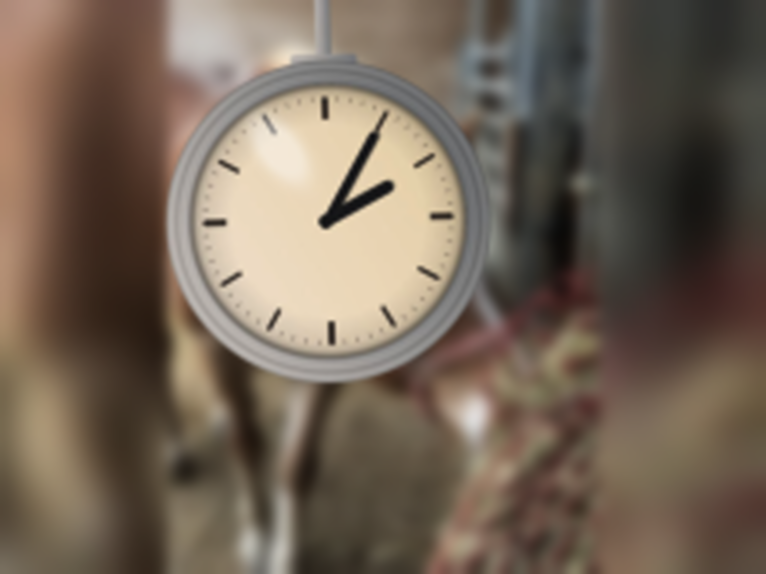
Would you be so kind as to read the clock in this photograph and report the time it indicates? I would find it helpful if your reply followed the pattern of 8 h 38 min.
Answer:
2 h 05 min
